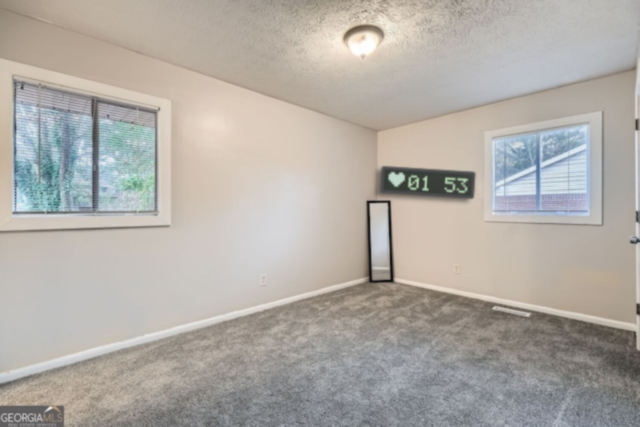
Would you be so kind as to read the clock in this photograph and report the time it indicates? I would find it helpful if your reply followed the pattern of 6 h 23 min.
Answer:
1 h 53 min
